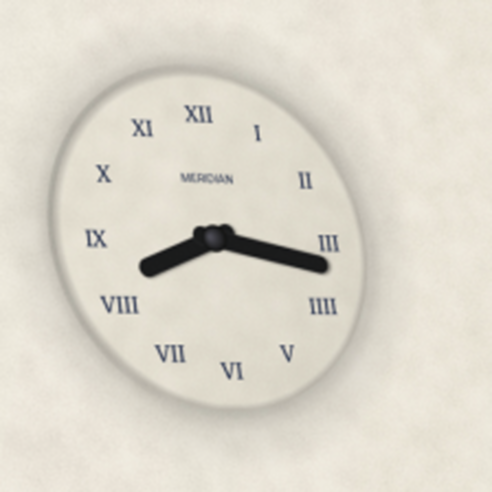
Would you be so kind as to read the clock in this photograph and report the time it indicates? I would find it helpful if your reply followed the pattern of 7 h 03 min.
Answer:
8 h 17 min
